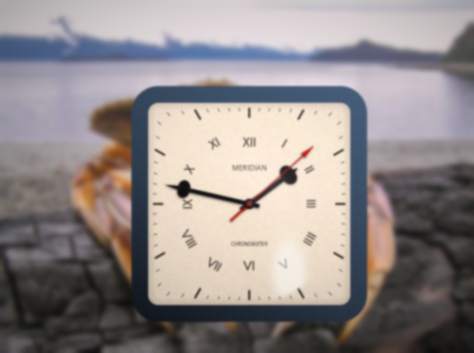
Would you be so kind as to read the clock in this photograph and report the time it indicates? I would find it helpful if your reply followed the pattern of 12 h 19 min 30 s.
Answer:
1 h 47 min 08 s
